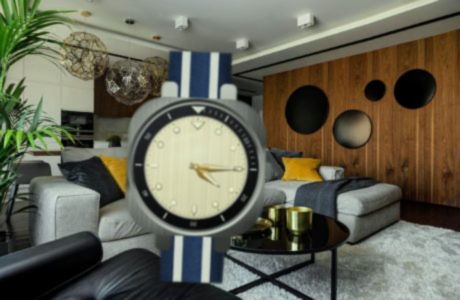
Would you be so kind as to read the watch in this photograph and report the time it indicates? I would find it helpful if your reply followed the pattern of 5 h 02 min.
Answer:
4 h 15 min
